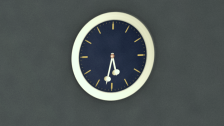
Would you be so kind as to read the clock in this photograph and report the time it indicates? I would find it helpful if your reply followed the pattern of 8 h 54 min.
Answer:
5 h 32 min
